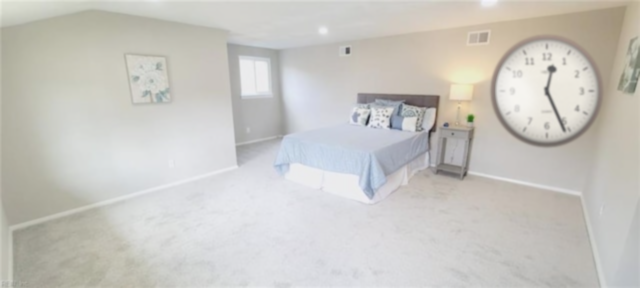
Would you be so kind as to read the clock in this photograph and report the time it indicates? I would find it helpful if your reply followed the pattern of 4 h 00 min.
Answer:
12 h 26 min
